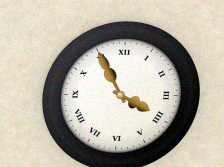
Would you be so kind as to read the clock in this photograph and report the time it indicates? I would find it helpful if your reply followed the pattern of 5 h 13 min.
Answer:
3 h 55 min
